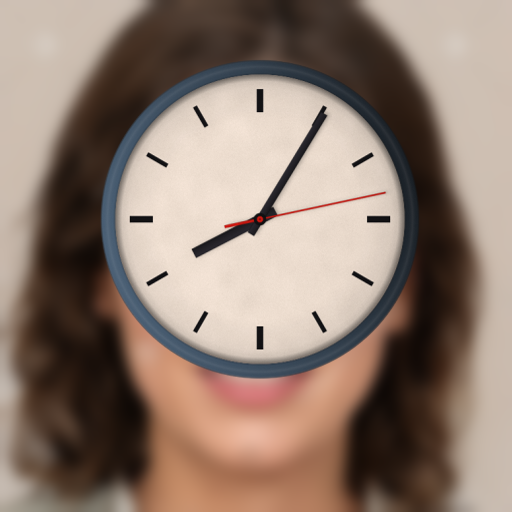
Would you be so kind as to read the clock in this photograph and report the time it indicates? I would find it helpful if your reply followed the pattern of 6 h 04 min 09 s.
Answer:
8 h 05 min 13 s
